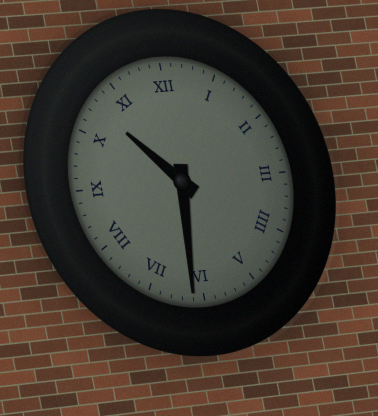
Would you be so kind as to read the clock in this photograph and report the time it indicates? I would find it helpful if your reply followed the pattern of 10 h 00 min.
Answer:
10 h 31 min
